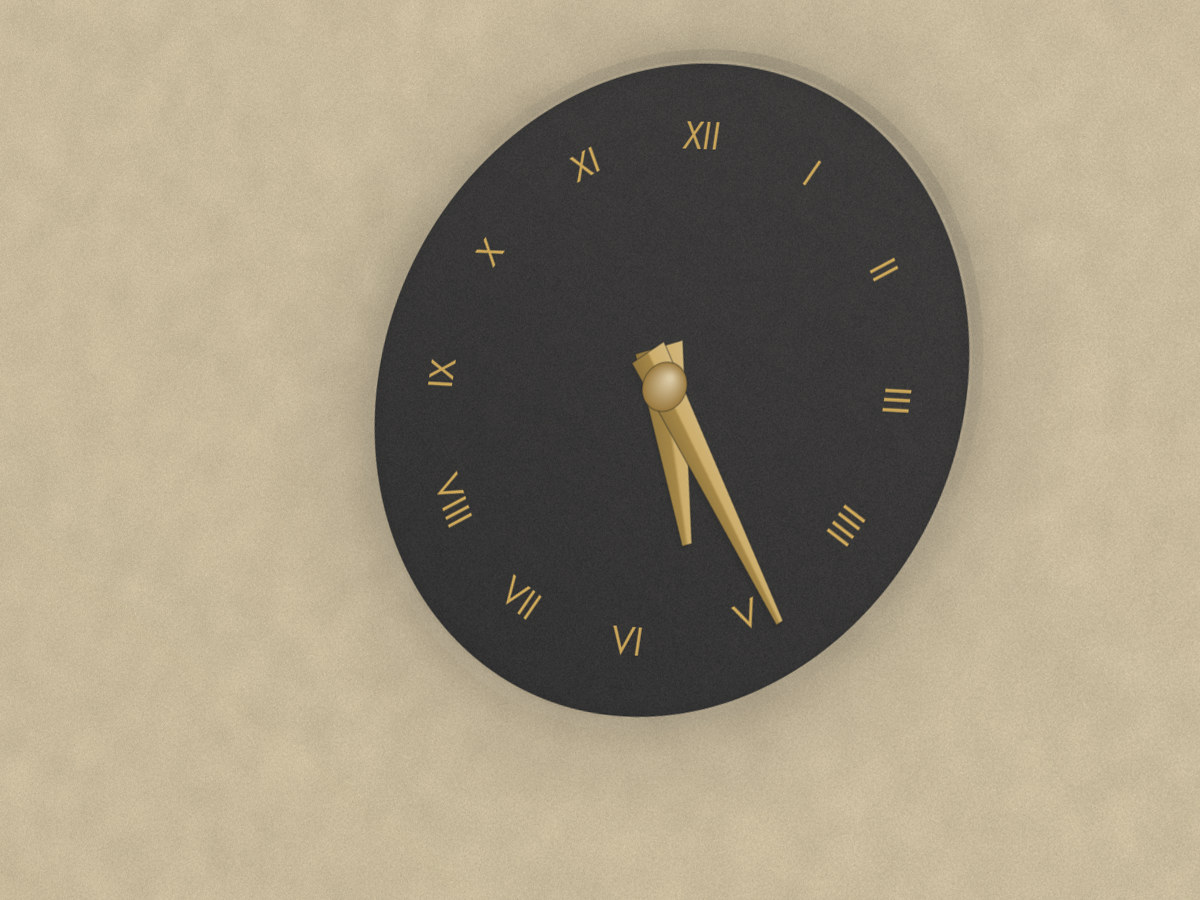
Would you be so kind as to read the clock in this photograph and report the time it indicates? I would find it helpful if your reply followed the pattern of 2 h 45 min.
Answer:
5 h 24 min
